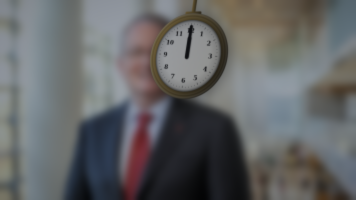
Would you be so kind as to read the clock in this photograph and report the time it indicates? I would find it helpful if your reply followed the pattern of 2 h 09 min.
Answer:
12 h 00 min
